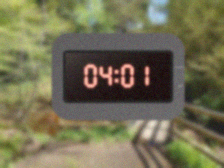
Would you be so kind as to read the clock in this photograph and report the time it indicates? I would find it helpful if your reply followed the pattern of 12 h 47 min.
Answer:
4 h 01 min
